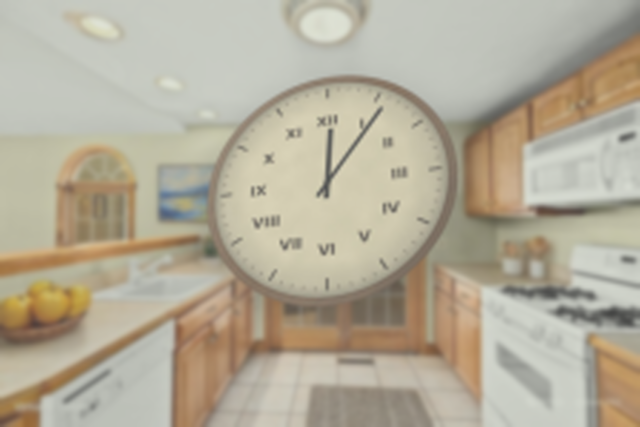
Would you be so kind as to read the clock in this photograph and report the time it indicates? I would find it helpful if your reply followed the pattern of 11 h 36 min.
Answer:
12 h 06 min
